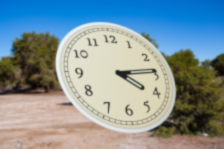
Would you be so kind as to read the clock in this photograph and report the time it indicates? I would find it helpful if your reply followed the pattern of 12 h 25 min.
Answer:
4 h 14 min
